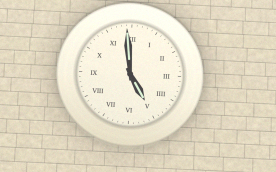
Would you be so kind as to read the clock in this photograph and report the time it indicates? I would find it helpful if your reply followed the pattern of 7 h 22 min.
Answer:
4 h 59 min
